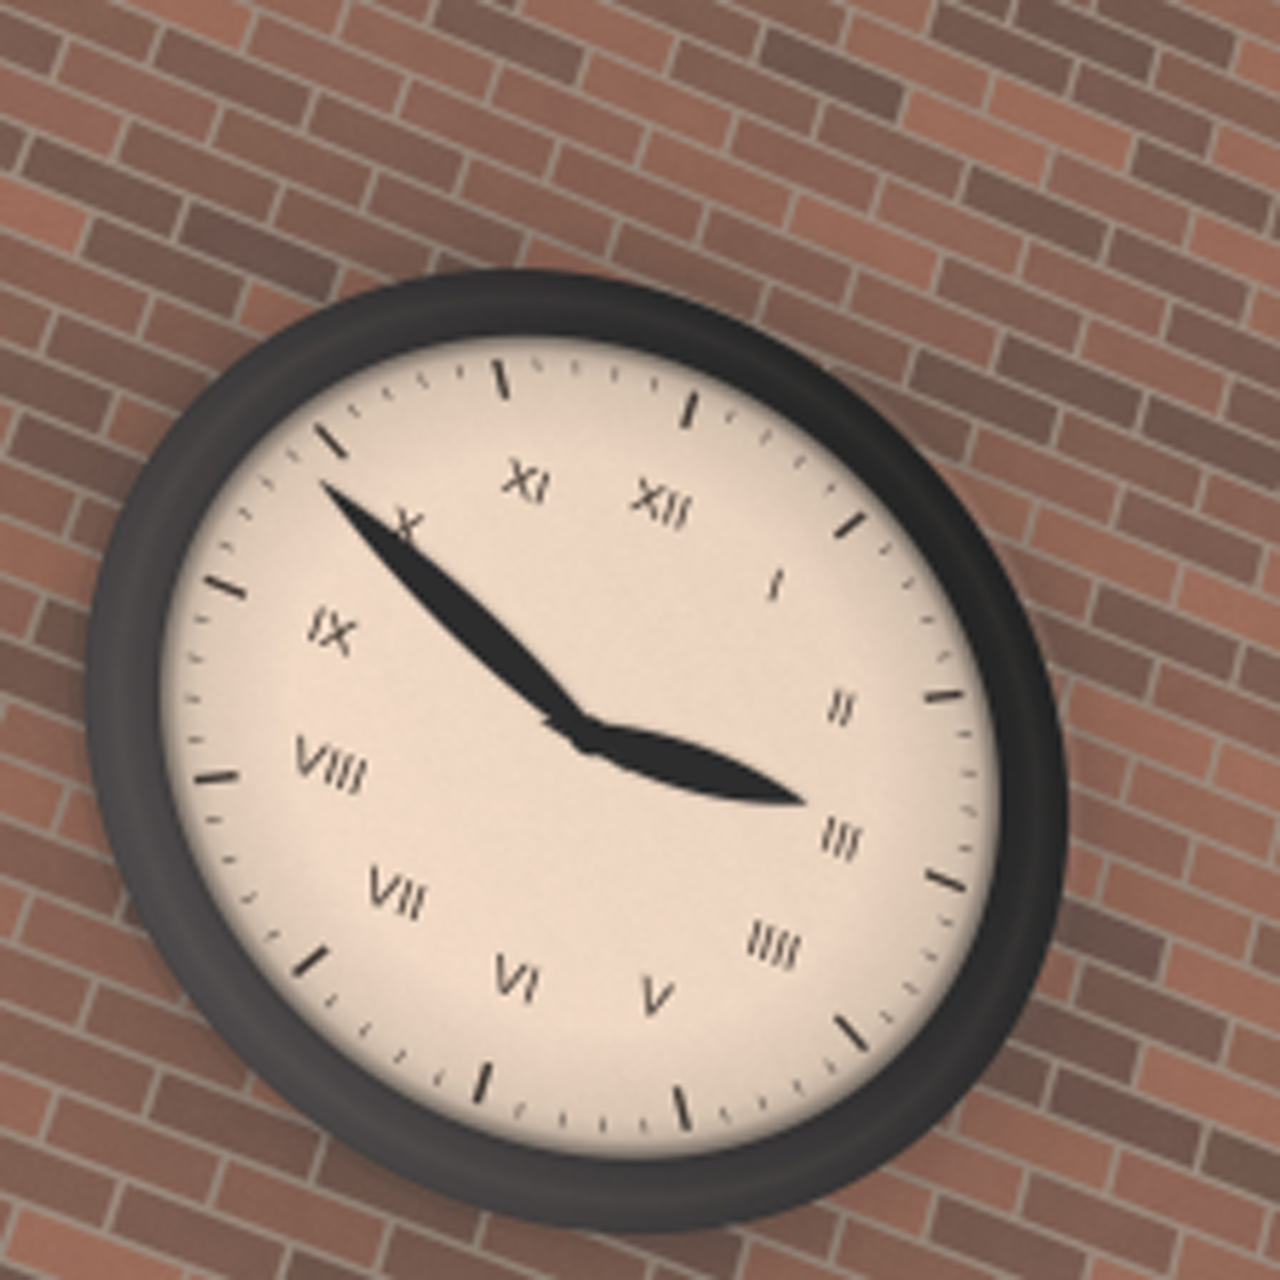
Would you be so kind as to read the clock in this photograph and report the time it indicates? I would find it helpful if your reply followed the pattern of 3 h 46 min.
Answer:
2 h 49 min
